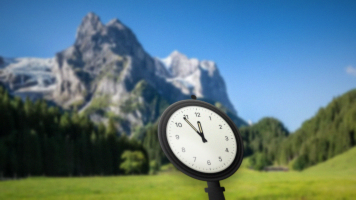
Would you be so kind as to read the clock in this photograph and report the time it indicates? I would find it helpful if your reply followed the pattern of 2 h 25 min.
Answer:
11 h 54 min
